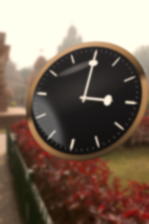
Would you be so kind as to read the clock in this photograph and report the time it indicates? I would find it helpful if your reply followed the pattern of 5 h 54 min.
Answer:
3 h 00 min
